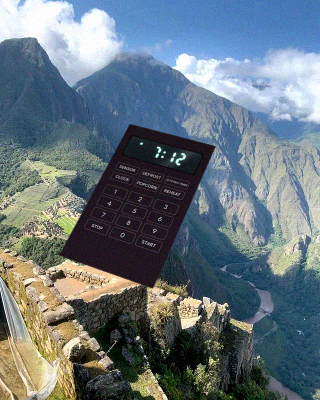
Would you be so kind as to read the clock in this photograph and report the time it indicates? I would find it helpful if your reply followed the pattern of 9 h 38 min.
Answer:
7 h 12 min
